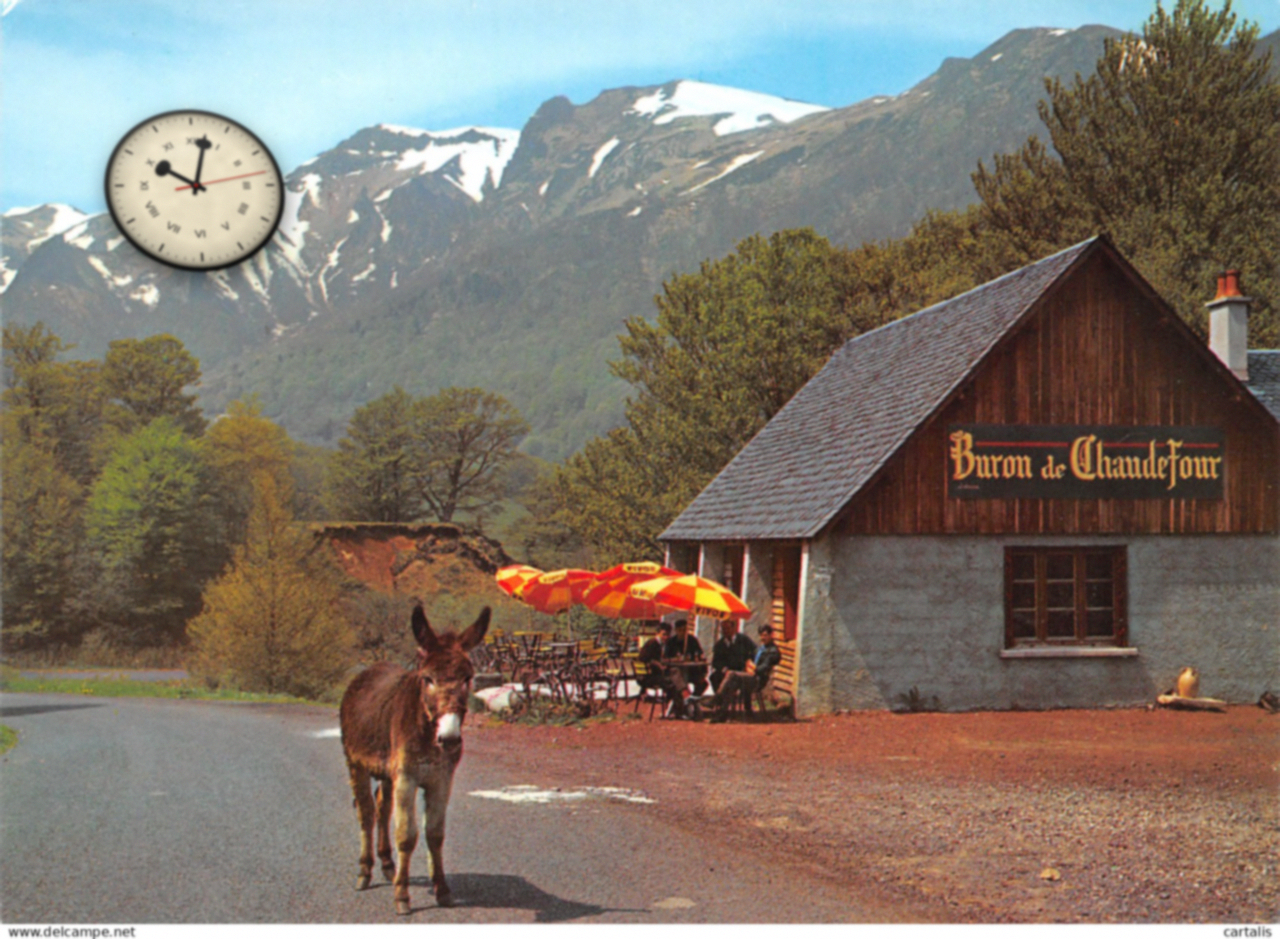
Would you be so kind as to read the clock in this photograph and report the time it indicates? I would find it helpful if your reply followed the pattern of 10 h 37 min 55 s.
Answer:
10 h 02 min 13 s
